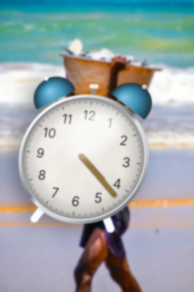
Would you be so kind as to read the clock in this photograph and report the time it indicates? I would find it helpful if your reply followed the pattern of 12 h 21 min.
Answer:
4 h 22 min
